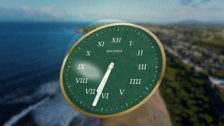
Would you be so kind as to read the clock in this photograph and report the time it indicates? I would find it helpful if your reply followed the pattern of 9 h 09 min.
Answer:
6 h 32 min
